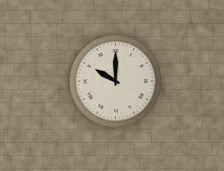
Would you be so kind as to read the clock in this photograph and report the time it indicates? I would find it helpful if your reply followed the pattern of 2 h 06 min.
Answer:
10 h 00 min
